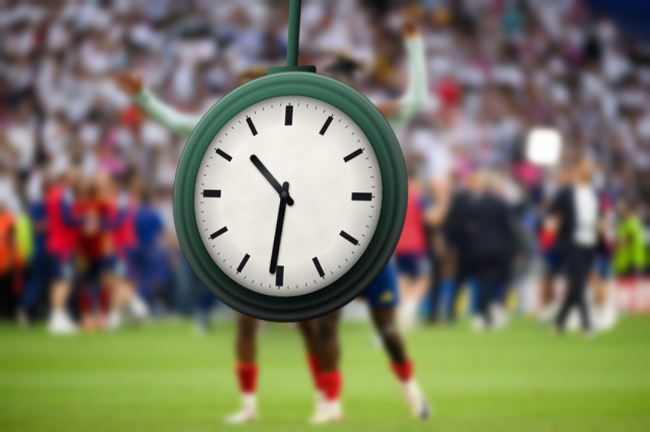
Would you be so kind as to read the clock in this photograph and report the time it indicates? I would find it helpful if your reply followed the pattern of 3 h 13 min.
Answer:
10 h 31 min
